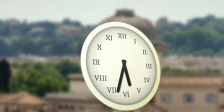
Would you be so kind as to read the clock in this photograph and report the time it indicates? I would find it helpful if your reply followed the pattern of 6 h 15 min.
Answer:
5 h 33 min
